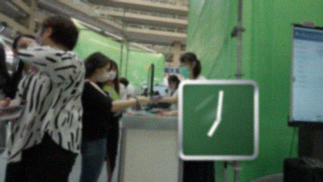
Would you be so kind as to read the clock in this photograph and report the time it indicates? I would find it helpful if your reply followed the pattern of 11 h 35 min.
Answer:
7 h 01 min
